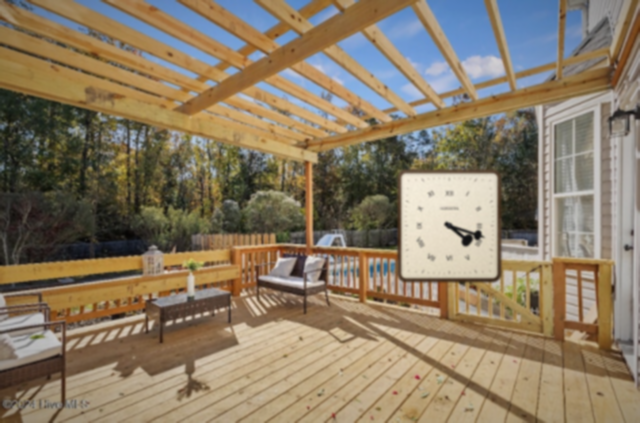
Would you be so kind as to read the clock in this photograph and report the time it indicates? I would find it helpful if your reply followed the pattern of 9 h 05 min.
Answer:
4 h 18 min
